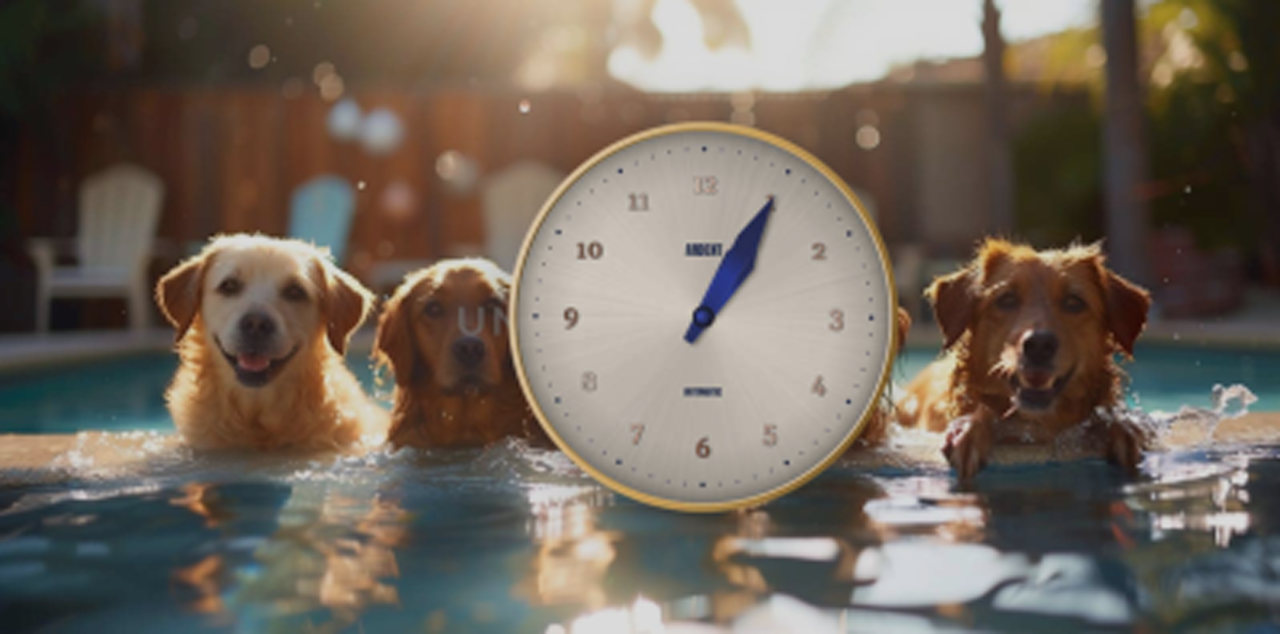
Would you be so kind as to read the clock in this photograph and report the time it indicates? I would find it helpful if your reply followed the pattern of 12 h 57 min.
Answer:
1 h 05 min
